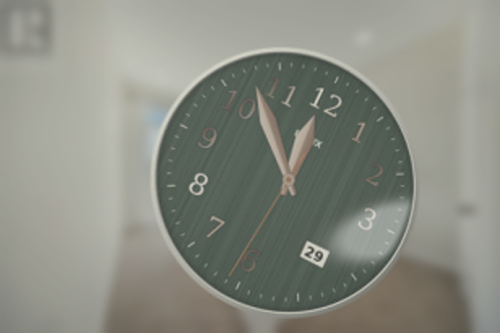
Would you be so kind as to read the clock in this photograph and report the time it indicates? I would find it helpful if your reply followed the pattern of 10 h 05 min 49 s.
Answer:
11 h 52 min 31 s
